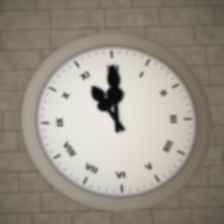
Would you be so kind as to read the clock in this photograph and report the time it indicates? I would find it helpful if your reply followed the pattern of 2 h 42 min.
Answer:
11 h 00 min
